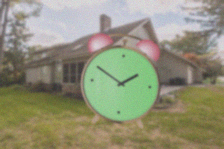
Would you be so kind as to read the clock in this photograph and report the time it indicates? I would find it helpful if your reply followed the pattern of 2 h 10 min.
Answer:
1 h 50 min
